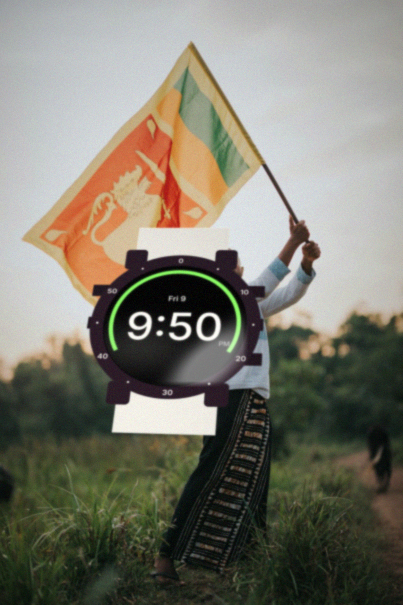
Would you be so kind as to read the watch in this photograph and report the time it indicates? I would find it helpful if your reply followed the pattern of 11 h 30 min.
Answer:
9 h 50 min
